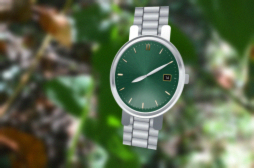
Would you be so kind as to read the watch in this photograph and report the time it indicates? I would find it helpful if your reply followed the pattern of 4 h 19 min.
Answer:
8 h 10 min
